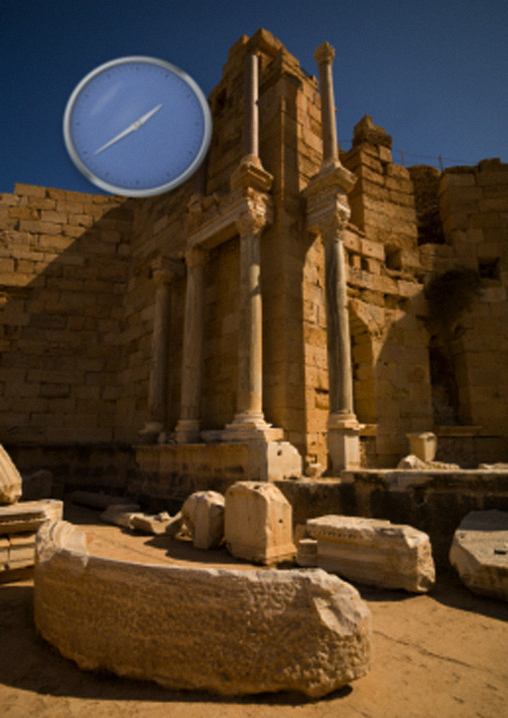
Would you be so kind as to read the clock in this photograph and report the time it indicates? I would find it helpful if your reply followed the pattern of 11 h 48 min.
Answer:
1 h 39 min
